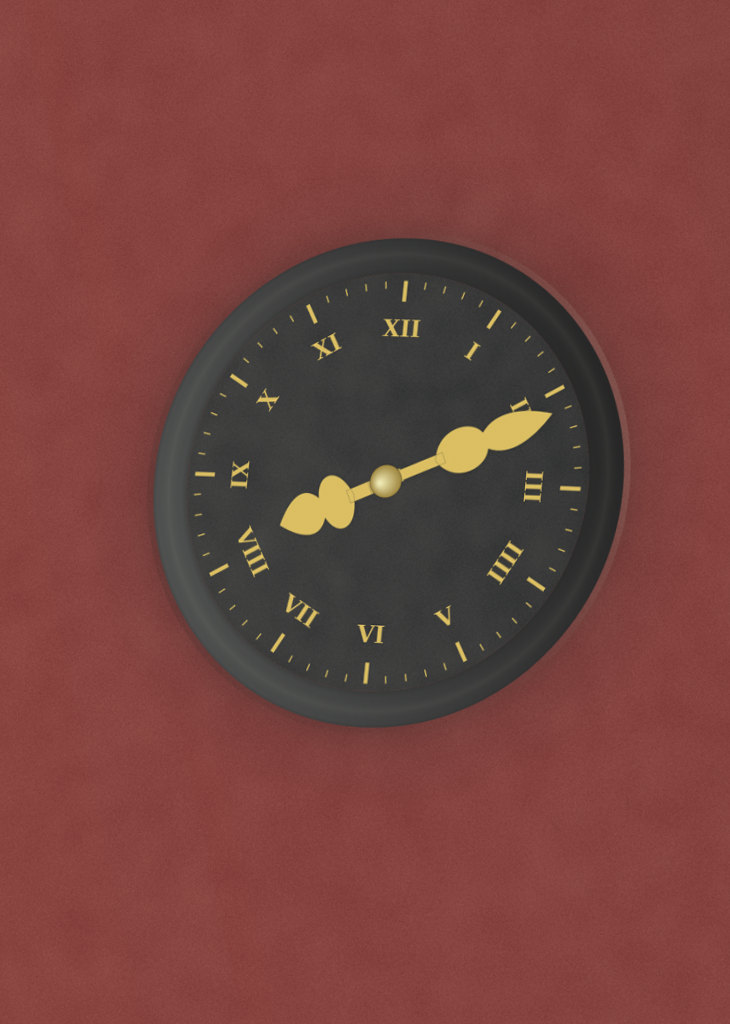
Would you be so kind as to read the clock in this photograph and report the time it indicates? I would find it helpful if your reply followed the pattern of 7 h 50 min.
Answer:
8 h 11 min
